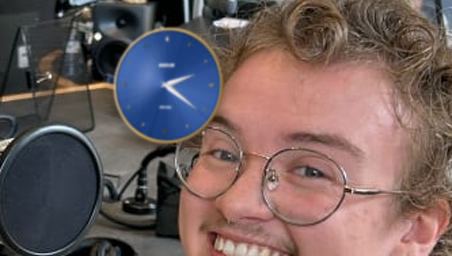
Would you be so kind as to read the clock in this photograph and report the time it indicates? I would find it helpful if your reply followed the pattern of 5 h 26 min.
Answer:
2 h 21 min
